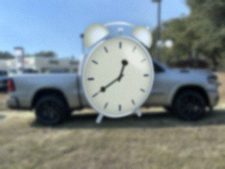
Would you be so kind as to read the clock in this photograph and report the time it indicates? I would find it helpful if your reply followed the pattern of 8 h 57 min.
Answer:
12 h 40 min
